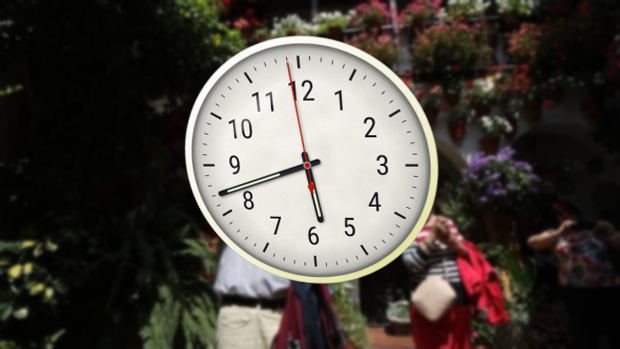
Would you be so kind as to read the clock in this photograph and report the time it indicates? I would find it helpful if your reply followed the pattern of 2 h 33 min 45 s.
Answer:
5 h 41 min 59 s
